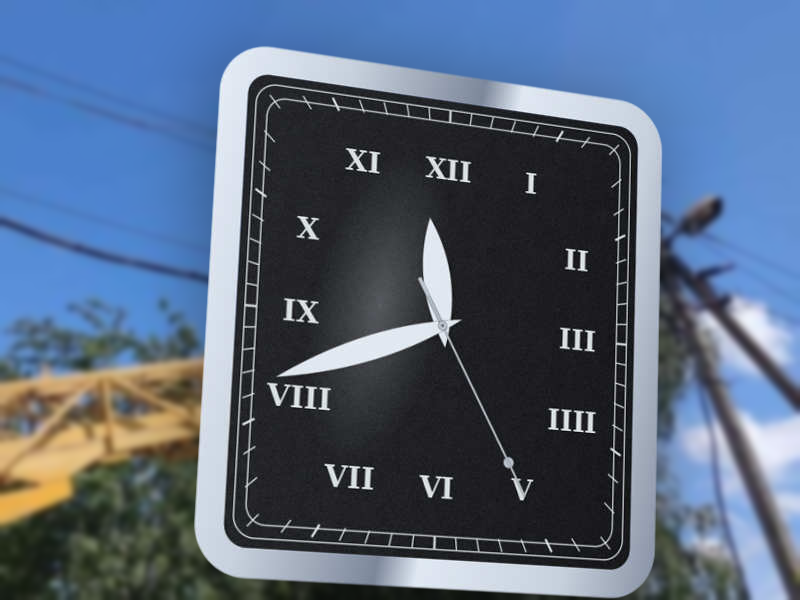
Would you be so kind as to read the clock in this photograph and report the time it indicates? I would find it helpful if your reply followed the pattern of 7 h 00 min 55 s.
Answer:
11 h 41 min 25 s
